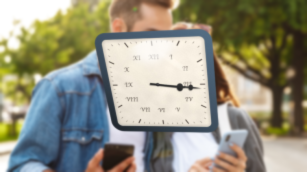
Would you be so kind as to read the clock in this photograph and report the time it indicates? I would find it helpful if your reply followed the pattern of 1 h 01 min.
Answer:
3 h 16 min
